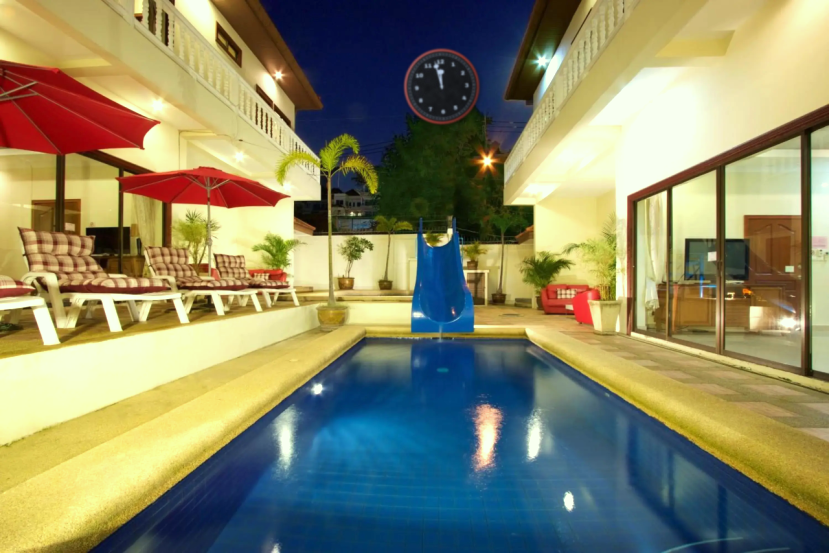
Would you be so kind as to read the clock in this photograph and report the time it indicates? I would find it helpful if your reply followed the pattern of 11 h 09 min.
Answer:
11 h 58 min
